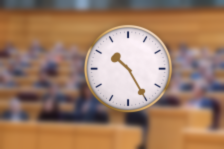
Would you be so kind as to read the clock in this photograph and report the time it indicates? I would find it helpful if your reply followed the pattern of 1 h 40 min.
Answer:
10 h 25 min
